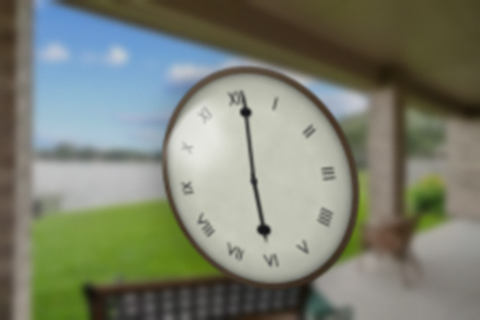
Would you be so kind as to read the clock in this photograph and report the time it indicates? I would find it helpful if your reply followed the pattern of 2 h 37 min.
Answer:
6 h 01 min
